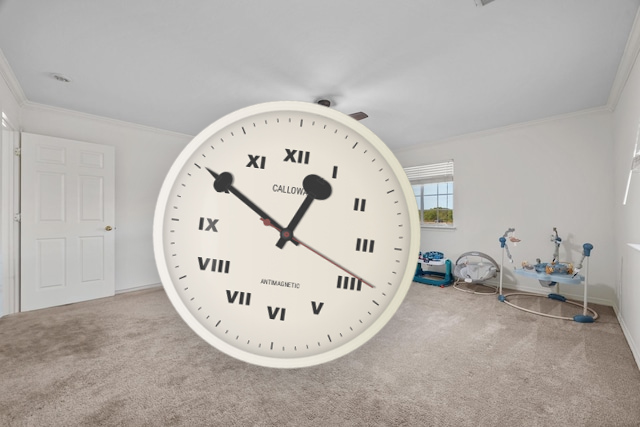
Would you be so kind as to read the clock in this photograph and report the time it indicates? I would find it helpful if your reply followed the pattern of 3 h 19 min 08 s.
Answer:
12 h 50 min 19 s
